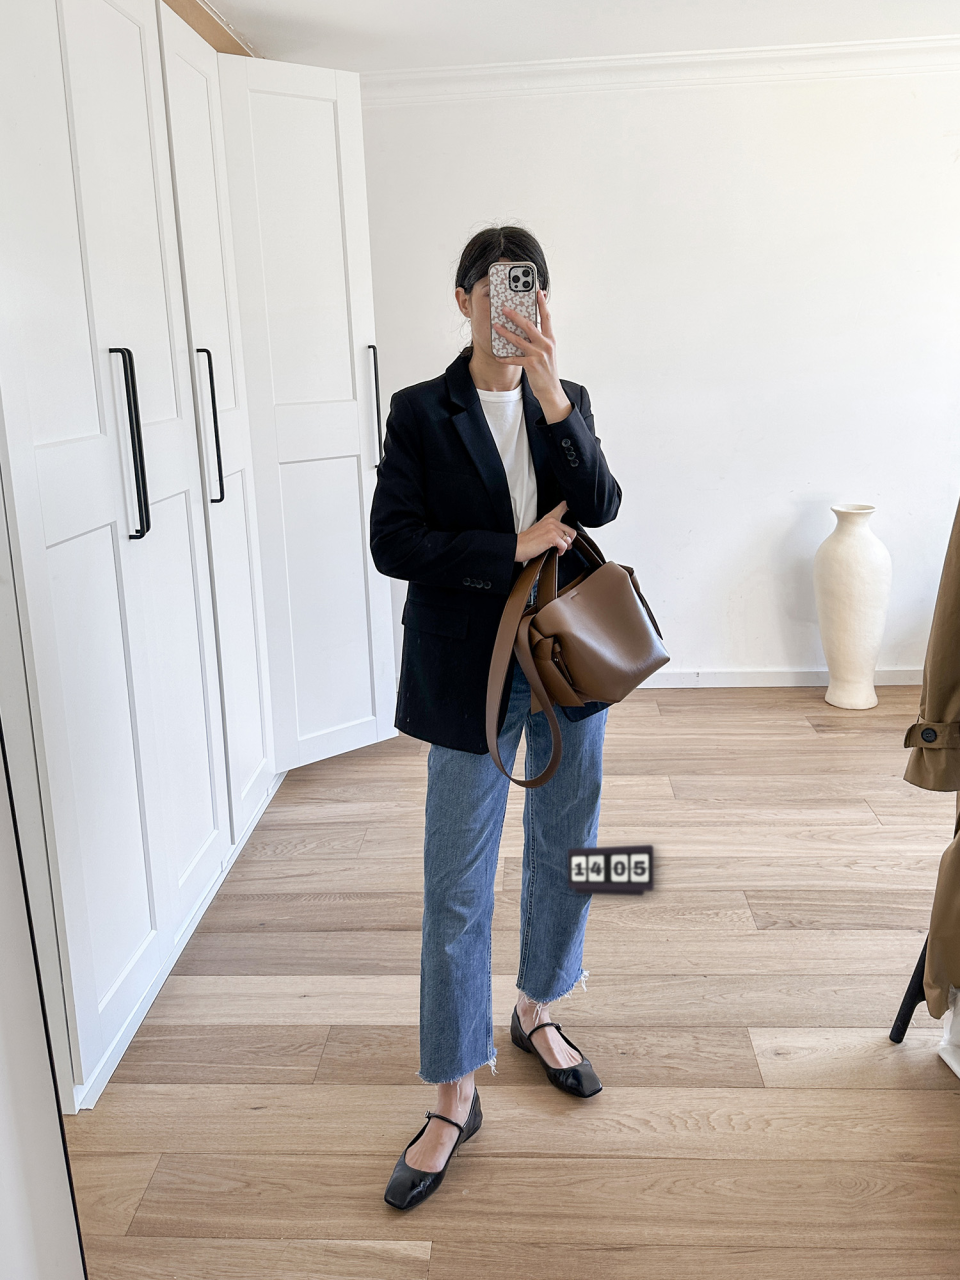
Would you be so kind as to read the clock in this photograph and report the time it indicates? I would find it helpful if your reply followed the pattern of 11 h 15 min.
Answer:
14 h 05 min
